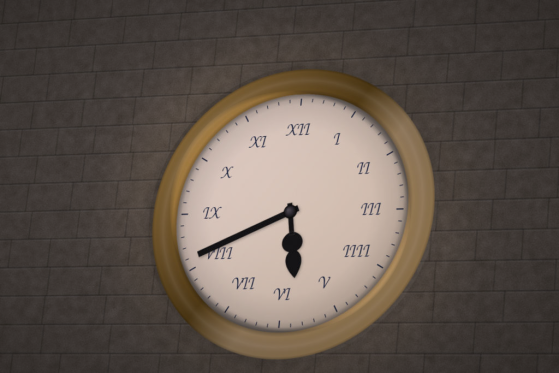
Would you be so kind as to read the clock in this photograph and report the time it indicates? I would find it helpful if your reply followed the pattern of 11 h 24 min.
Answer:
5 h 41 min
